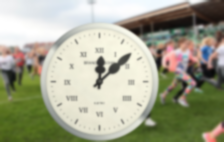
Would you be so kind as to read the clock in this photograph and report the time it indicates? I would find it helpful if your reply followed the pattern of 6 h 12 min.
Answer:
12 h 08 min
